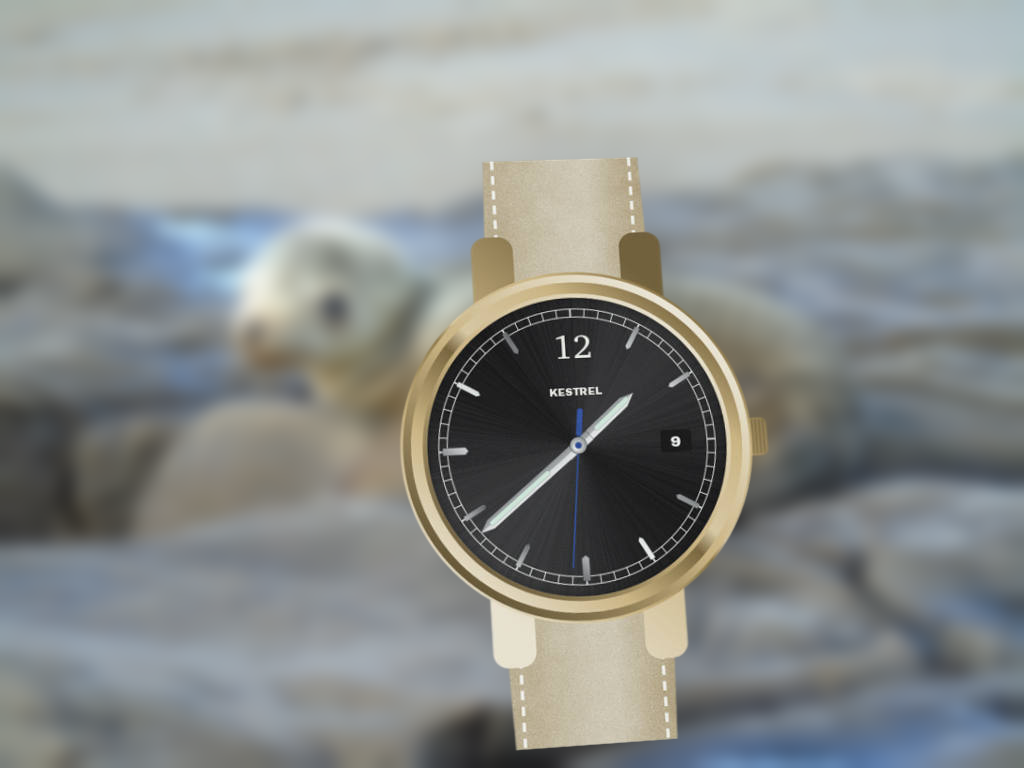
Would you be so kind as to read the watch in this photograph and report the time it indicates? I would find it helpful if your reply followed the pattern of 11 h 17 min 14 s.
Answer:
1 h 38 min 31 s
